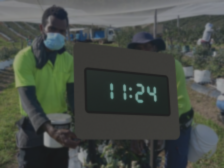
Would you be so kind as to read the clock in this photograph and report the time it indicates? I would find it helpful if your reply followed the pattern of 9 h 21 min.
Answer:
11 h 24 min
